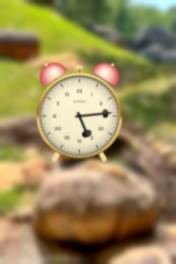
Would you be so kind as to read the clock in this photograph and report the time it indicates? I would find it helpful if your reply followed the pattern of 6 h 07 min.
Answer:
5 h 14 min
